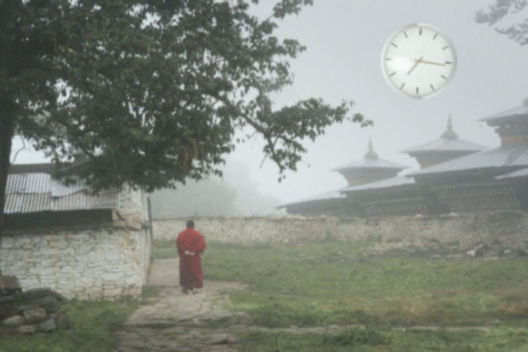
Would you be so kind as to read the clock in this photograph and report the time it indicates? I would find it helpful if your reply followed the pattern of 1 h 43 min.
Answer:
7 h 16 min
